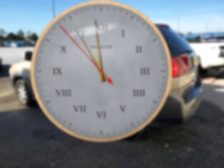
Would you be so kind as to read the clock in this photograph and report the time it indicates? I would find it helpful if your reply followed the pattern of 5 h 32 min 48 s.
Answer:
10 h 58 min 53 s
